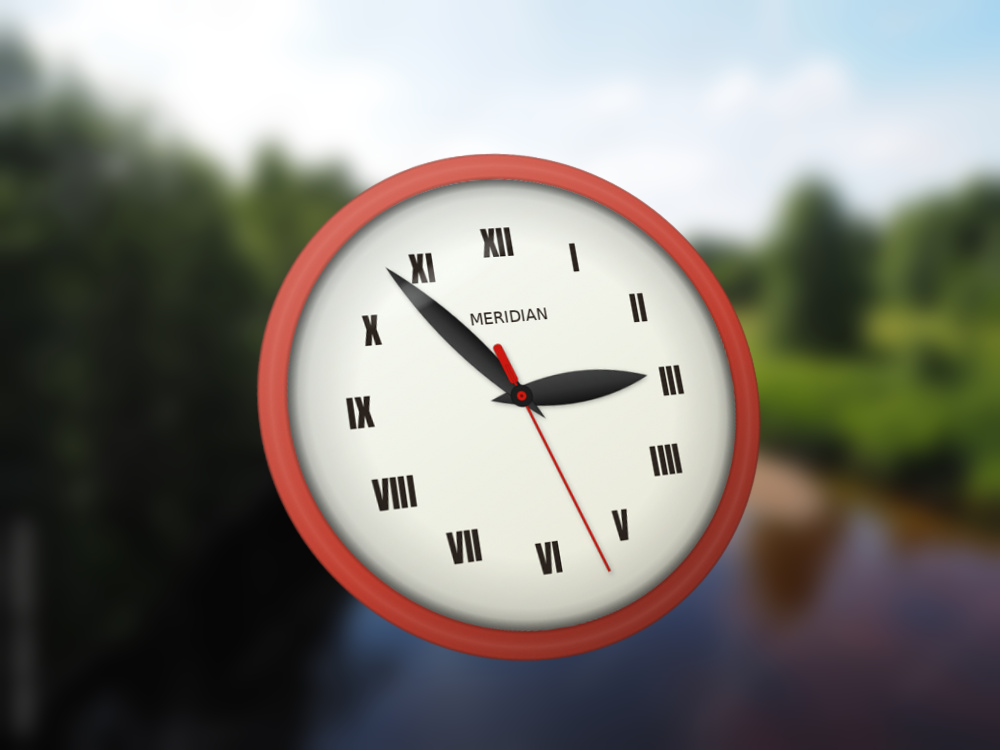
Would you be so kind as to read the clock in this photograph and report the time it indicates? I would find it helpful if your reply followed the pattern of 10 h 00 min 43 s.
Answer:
2 h 53 min 27 s
